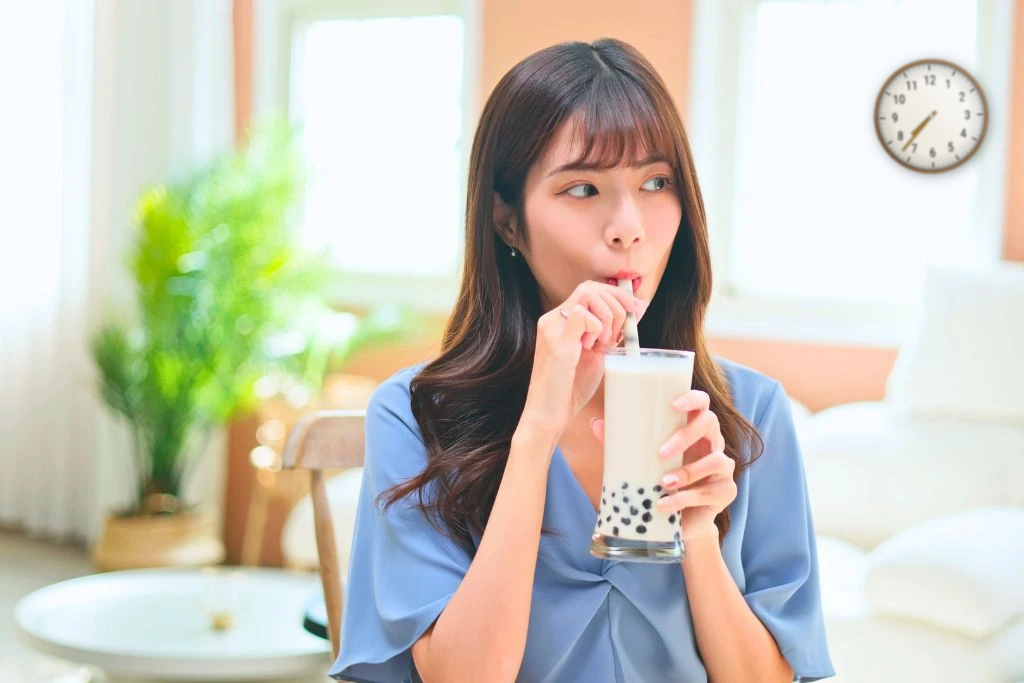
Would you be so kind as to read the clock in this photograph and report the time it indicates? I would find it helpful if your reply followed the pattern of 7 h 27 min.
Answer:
7 h 37 min
